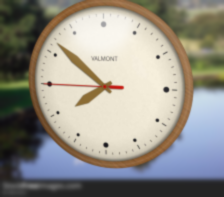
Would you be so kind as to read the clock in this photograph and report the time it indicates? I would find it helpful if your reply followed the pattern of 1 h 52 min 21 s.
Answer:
7 h 51 min 45 s
